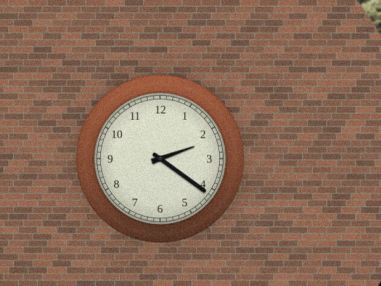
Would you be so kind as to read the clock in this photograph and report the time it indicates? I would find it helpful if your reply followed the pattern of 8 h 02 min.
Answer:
2 h 21 min
